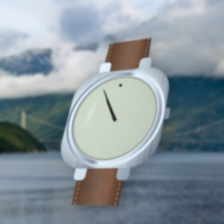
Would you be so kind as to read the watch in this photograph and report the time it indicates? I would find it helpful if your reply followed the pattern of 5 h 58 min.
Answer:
10 h 55 min
